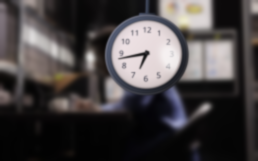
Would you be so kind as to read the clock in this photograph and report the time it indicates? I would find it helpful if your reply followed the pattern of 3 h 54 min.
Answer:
6 h 43 min
